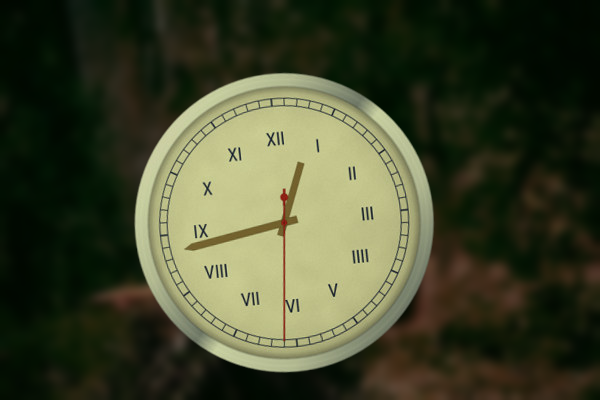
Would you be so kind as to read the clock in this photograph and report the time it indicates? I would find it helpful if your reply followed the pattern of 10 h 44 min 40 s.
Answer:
12 h 43 min 31 s
